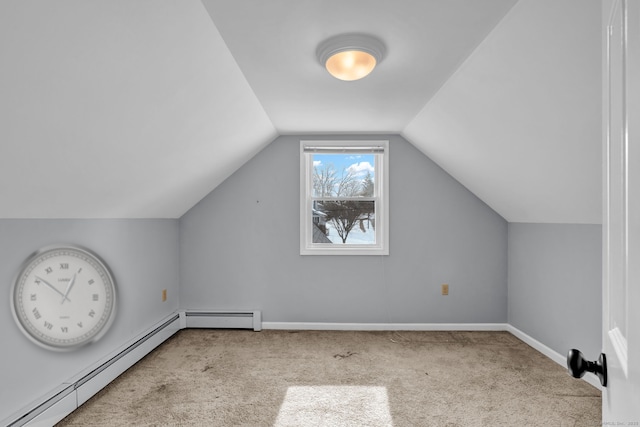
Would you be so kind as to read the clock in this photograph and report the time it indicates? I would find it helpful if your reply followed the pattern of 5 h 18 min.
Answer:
12 h 51 min
